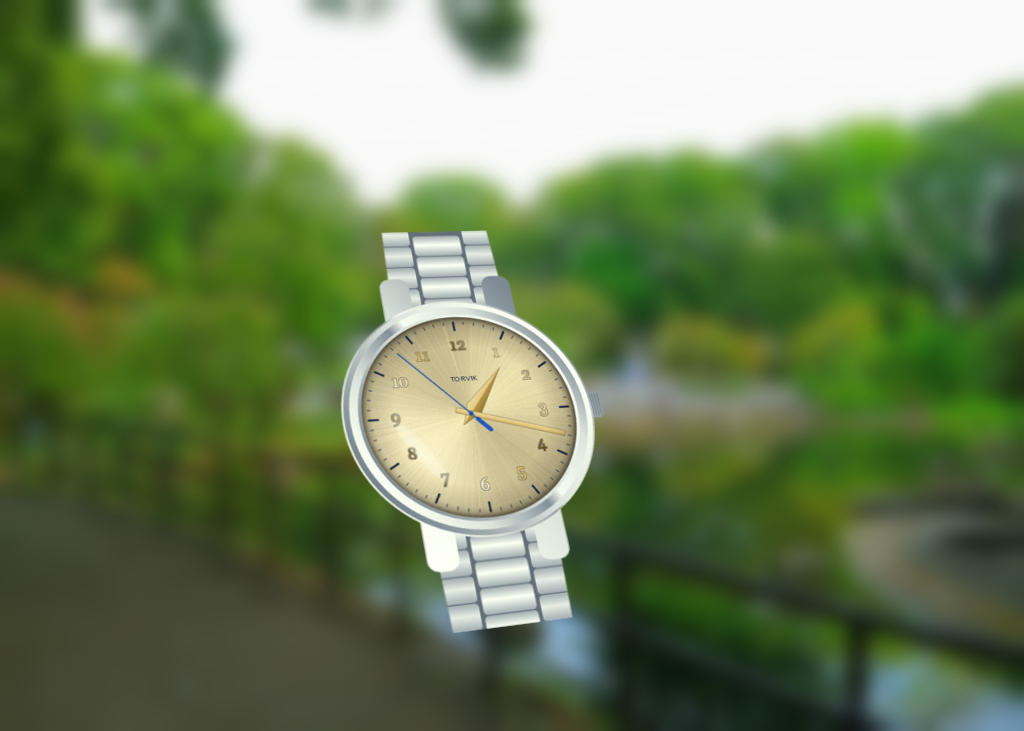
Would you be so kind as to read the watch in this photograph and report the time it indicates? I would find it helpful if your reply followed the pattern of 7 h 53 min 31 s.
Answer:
1 h 17 min 53 s
